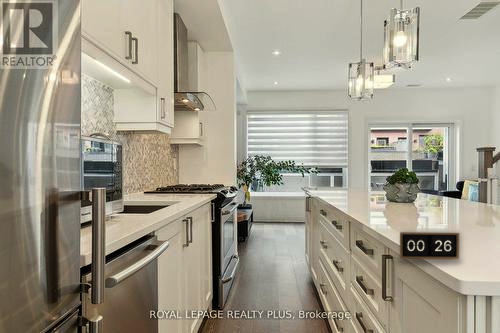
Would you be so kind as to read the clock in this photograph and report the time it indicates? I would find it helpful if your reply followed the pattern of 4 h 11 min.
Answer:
0 h 26 min
